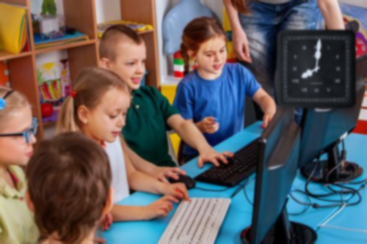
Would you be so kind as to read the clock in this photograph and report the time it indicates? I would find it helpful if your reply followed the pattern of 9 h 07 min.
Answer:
8 h 01 min
